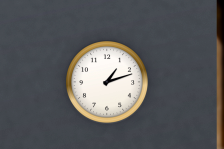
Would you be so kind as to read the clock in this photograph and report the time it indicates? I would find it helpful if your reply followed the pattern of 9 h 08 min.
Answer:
1 h 12 min
